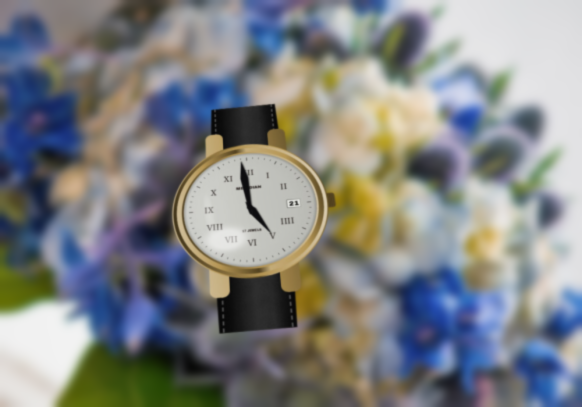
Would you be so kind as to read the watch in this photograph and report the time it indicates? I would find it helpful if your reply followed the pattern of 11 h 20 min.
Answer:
4 h 59 min
